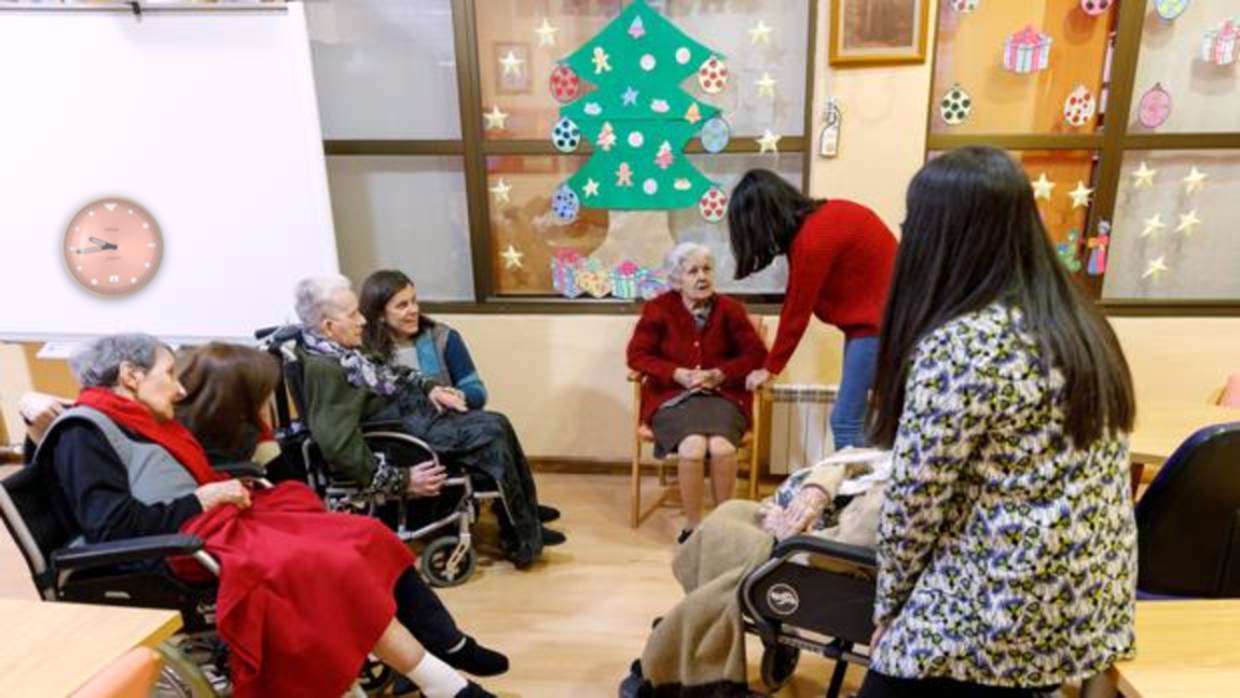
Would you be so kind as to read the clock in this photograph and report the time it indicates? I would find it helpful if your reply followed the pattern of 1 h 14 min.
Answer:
9 h 44 min
